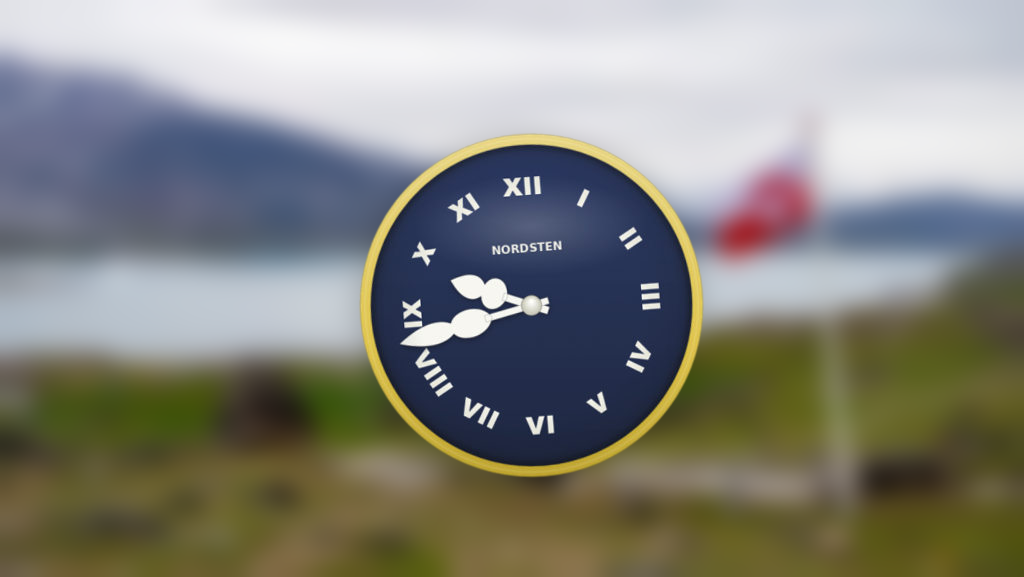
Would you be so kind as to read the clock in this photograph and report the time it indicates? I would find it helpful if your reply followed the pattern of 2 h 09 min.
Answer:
9 h 43 min
